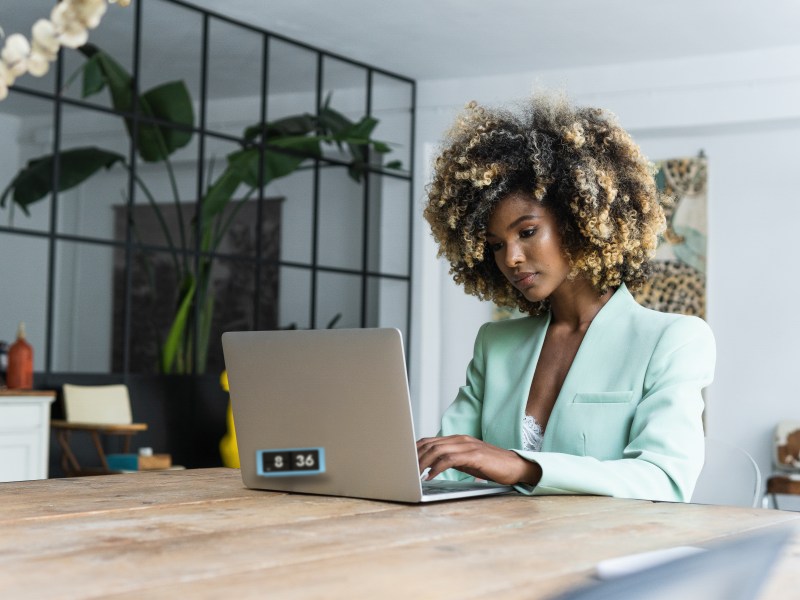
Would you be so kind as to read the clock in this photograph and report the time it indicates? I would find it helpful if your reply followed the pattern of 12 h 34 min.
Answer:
8 h 36 min
